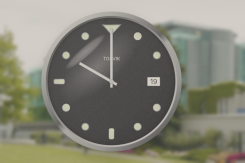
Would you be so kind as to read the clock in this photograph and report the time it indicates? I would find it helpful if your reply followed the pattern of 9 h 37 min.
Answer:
10 h 00 min
